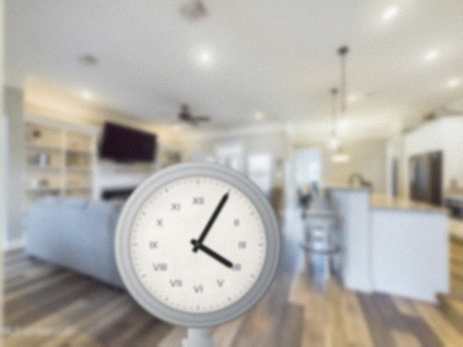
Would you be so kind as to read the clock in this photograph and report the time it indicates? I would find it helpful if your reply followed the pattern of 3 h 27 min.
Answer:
4 h 05 min
